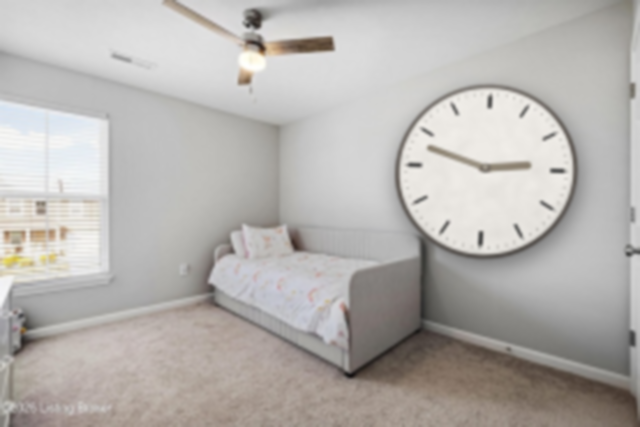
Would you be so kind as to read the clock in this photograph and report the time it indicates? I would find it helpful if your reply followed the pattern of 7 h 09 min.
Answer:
2 h 48 min
